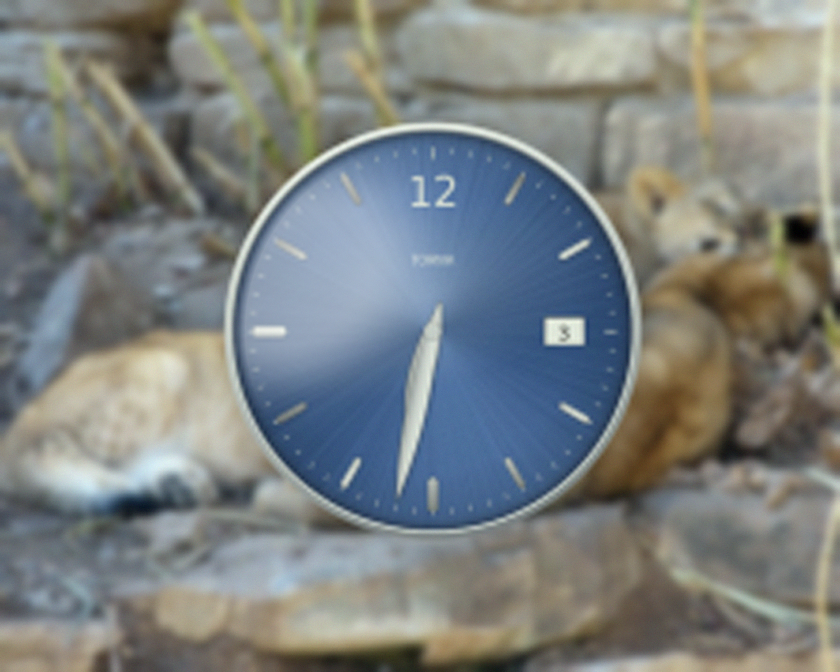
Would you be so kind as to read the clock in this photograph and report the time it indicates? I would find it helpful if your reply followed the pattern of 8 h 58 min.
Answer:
6 h 32 min
